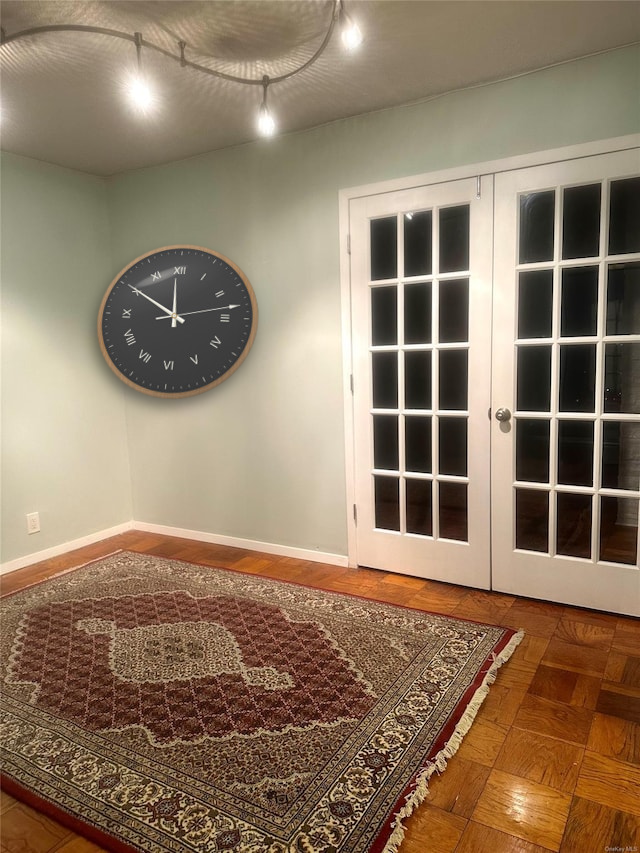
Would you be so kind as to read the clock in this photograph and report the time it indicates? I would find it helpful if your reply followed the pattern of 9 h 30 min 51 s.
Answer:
11 h 50 min 13 s
